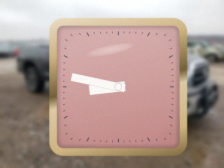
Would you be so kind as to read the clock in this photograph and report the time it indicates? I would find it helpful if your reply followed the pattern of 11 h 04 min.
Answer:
8 h 47 min
